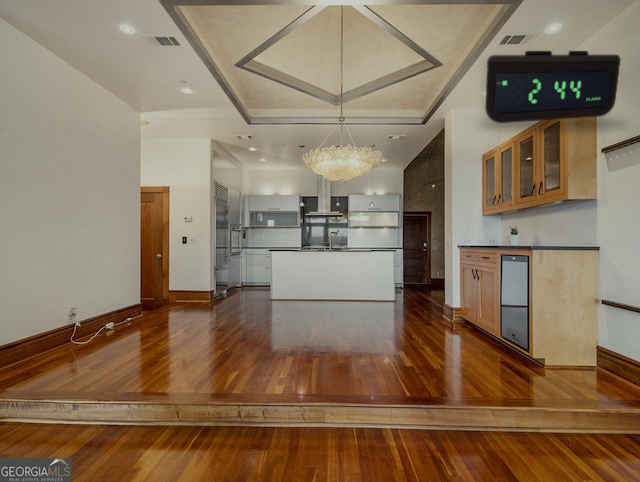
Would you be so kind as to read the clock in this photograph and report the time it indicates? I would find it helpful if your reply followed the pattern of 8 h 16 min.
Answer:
2 h 44 min
